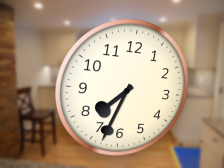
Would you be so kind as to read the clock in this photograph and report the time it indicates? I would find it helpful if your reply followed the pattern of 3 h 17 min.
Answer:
7 h 33 min
